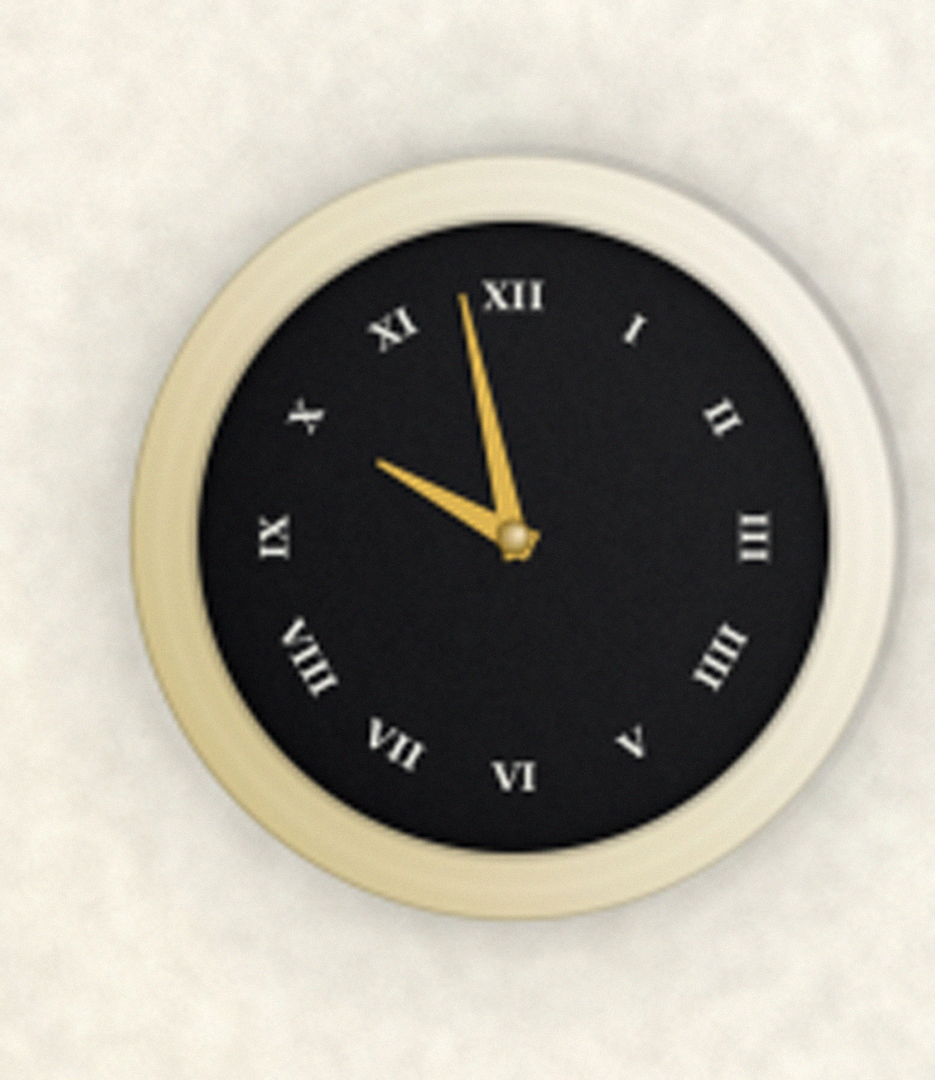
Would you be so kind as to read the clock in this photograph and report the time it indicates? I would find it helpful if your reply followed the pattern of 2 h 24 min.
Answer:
9 h 58 min
